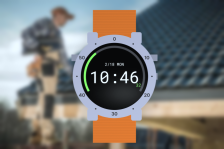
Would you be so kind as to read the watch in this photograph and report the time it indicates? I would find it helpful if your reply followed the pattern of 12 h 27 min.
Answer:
10 h 46 min
